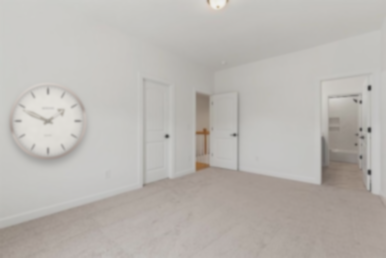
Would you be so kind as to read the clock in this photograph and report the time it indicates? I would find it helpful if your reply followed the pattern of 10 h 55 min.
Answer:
1 h 49 min
